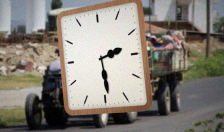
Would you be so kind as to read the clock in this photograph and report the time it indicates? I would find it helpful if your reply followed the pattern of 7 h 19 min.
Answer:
2 h 29 min
